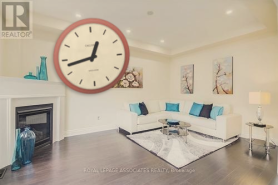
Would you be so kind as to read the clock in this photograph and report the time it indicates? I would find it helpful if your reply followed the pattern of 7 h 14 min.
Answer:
12 h 43 min
